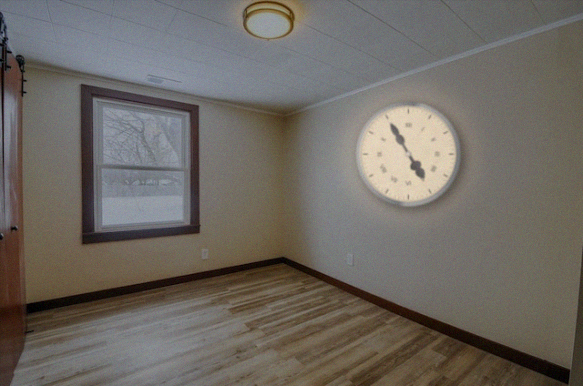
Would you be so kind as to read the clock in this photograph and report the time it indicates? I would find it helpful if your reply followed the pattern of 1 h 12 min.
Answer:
4 h 55 min
